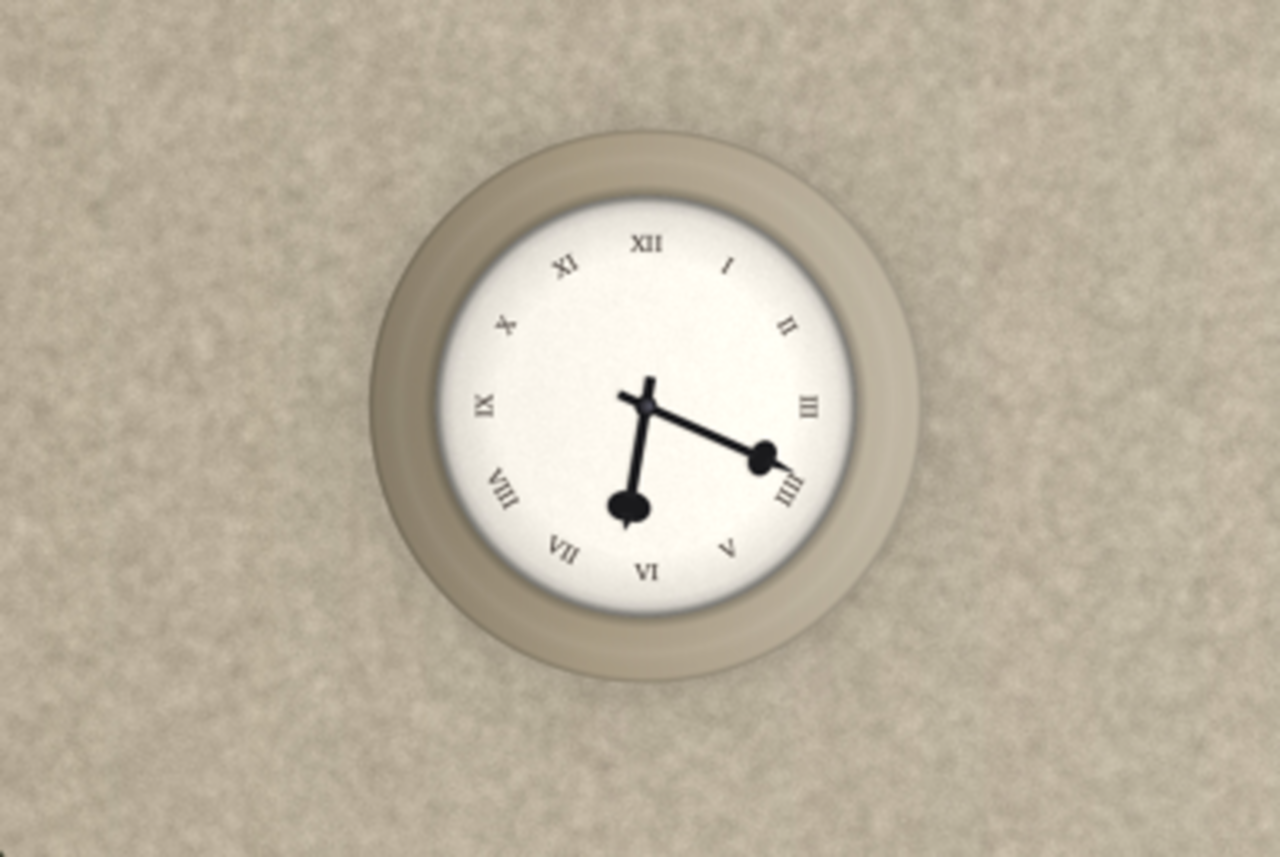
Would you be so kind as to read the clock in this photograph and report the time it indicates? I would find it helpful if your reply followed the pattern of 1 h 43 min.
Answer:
6 h 19 min
